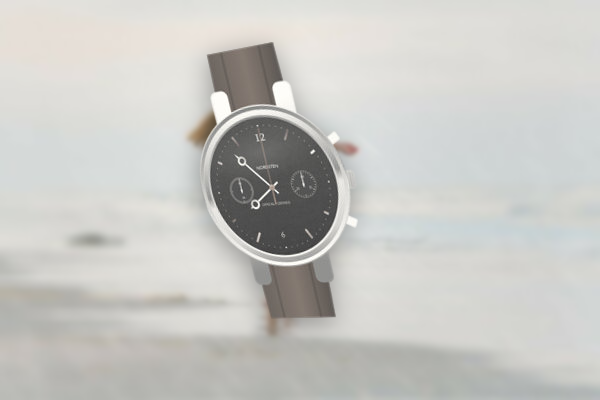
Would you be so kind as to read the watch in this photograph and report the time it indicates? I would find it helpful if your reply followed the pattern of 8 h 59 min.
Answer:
7 h 53 min
